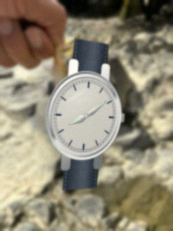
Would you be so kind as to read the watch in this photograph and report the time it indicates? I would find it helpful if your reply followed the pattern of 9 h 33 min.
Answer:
8 h 09 min
